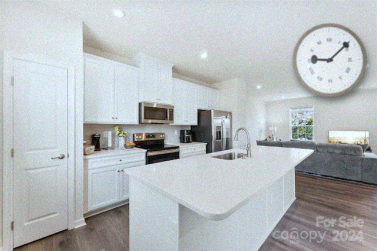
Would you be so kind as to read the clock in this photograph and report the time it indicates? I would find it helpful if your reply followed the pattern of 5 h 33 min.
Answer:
9 h 08 min
